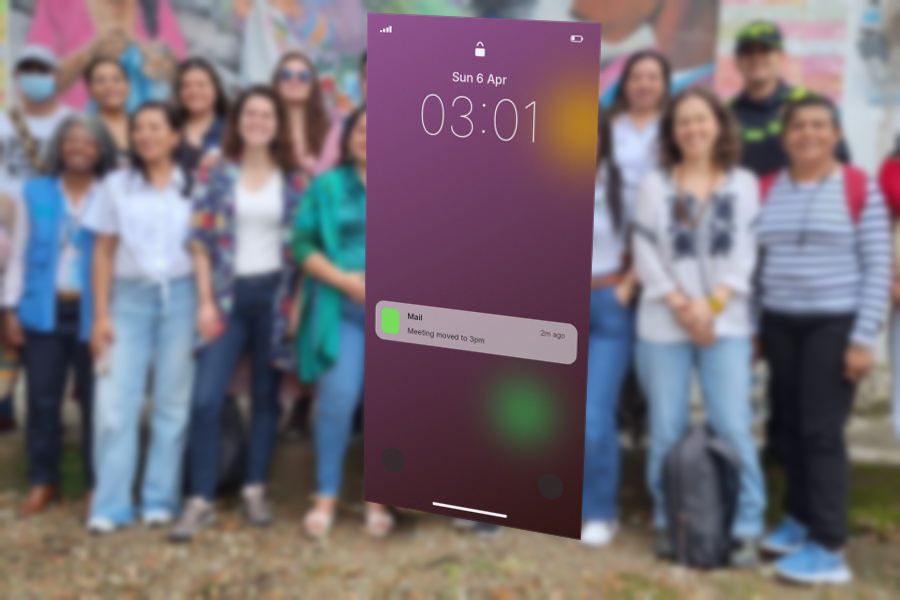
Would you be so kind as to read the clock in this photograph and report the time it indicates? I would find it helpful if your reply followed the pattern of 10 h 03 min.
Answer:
3 h 01 min
